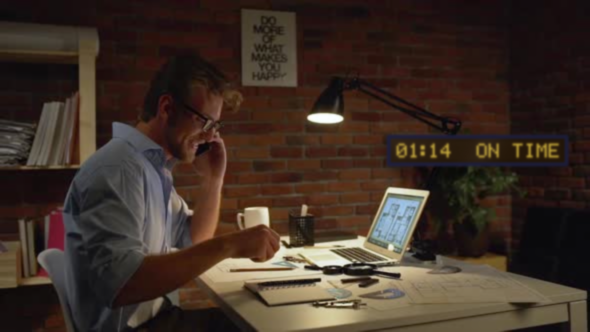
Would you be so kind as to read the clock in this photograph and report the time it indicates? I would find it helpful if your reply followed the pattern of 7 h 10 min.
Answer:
1 h 14 min
